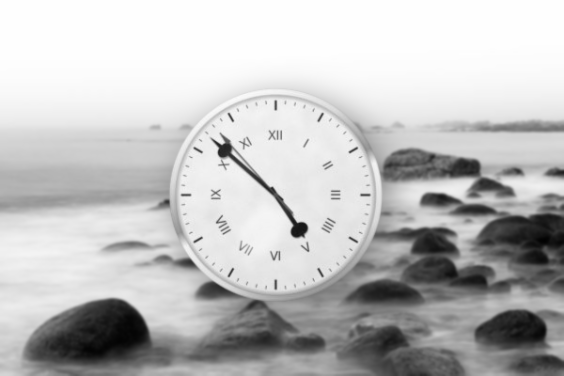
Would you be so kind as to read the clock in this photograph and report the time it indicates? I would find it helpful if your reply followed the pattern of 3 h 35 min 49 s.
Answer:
4 h 51 min 53 s
